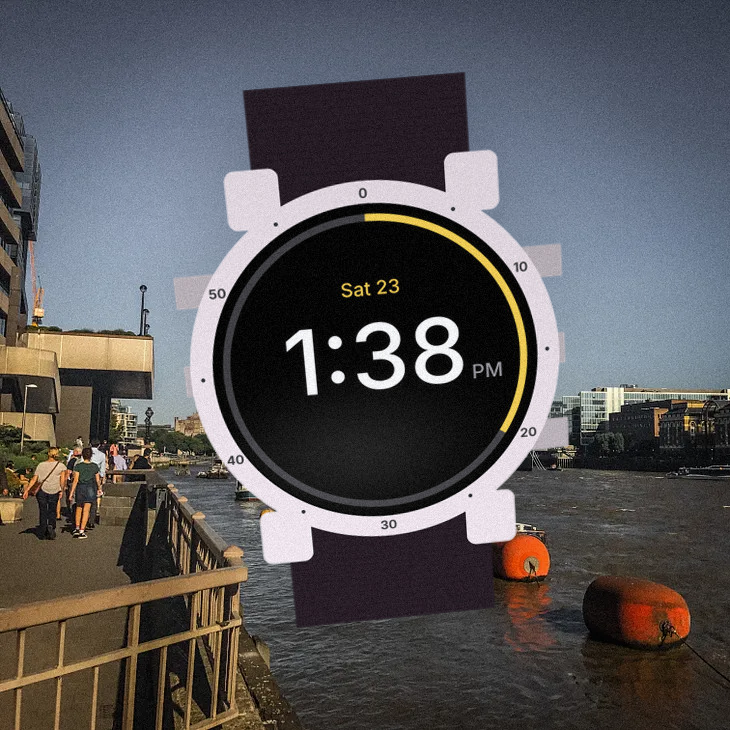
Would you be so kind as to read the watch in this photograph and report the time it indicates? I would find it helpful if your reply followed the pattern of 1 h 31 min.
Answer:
1 h 38 min
